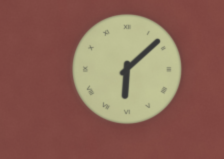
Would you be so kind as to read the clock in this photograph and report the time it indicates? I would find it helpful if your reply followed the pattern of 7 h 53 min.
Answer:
6 h 08 min
